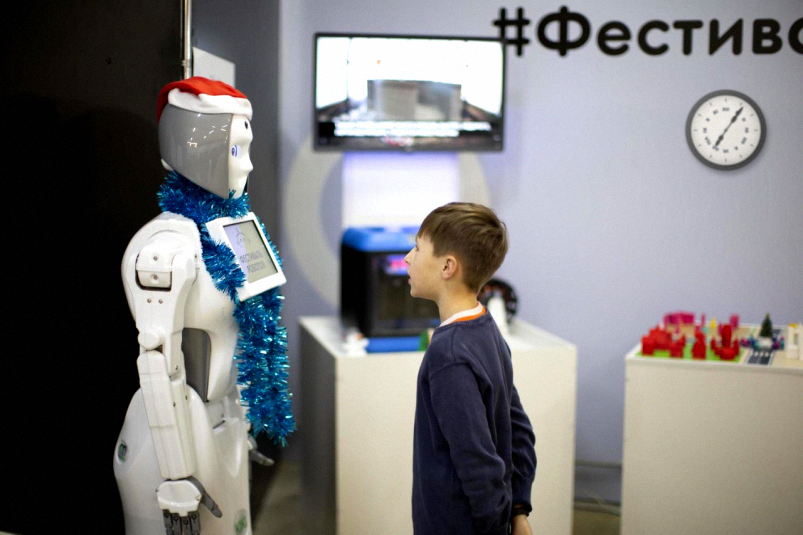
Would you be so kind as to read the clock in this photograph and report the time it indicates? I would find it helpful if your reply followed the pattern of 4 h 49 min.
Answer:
7 h 06 min
